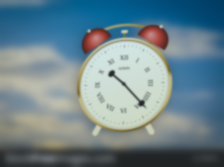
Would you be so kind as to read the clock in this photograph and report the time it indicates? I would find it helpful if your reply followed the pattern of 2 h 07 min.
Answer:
10 h 23 min
